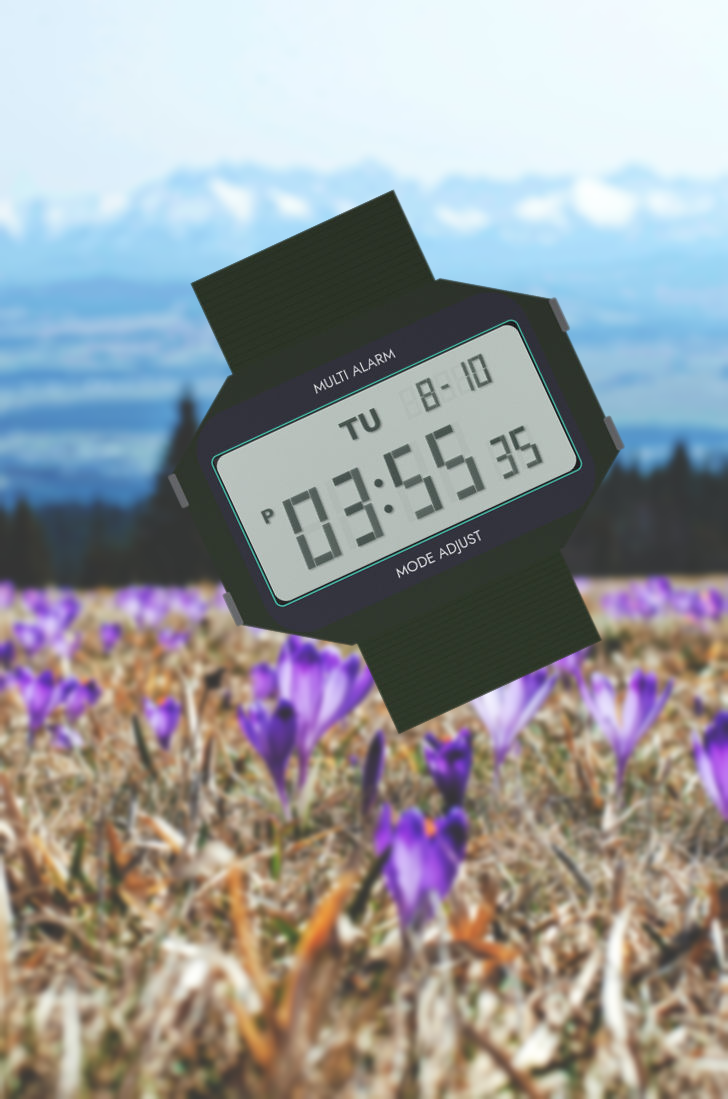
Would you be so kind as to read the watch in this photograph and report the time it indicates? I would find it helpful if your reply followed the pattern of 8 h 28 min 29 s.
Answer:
3 h 55 min 35 s
